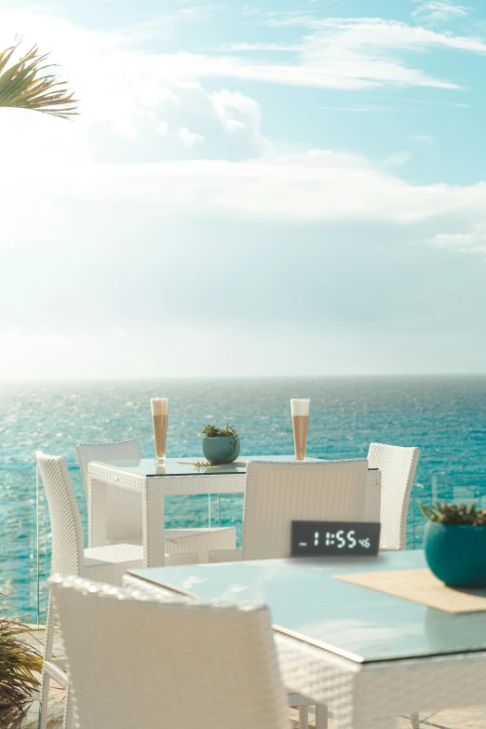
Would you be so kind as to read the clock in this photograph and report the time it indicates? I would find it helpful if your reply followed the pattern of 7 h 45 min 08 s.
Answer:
11 h 55 min 46 s
